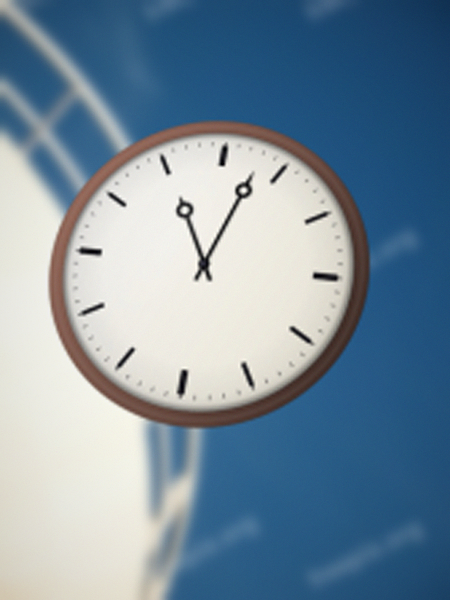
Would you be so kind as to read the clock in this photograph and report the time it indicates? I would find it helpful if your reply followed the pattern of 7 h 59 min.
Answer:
11 h 03 min
